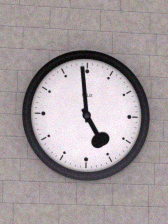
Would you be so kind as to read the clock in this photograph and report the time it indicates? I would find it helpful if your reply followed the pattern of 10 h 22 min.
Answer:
4 h 59 min
